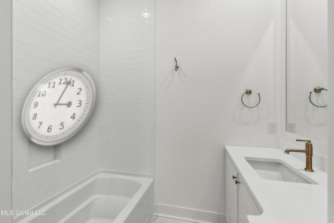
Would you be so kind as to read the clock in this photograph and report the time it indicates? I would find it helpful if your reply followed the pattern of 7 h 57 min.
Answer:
3 h 03 min
